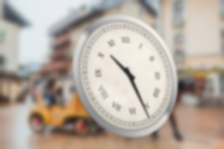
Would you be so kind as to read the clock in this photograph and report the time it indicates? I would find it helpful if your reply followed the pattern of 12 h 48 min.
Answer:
10 h 26 min
